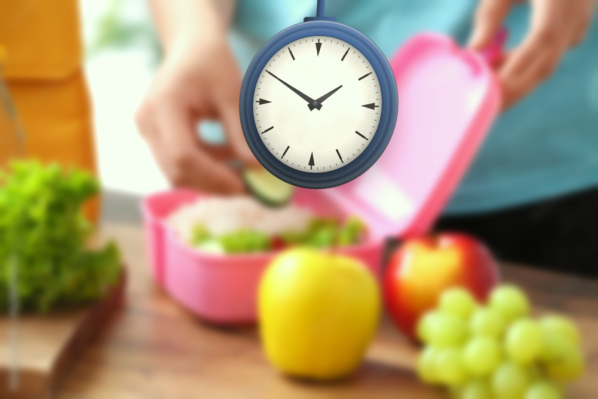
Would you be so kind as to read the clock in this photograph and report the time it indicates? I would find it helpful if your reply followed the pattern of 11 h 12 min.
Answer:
1 h 50 min
